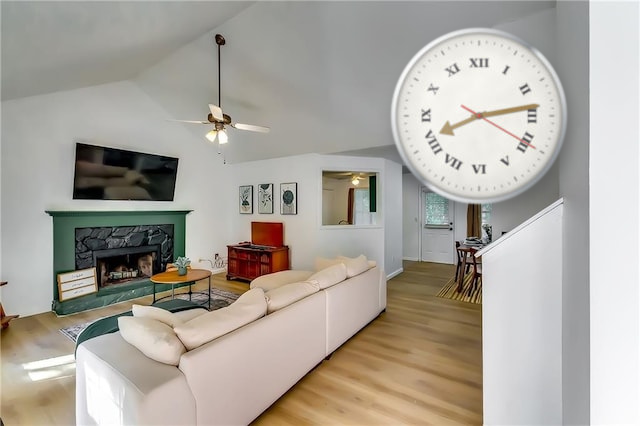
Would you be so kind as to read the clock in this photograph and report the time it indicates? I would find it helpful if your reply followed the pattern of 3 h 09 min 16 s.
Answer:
8 h 13 min 20 s
